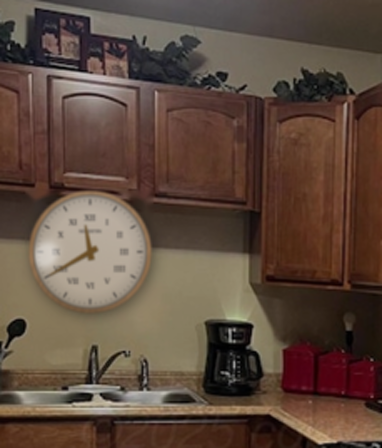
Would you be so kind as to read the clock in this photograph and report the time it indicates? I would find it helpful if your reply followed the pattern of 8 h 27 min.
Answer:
11 h 40 min
